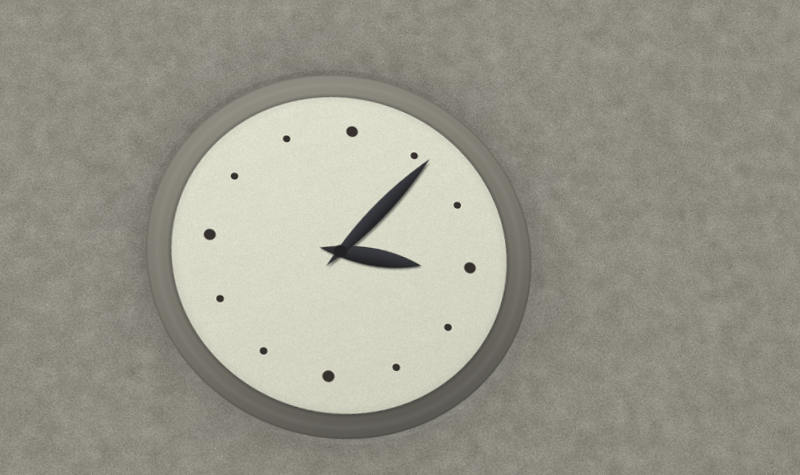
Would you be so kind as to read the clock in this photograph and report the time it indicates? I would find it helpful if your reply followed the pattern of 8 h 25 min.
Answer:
3 h 06 min
